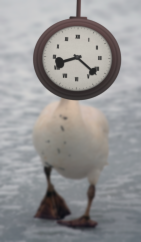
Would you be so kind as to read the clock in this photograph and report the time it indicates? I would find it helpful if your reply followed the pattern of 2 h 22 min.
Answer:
8 h 22 min
